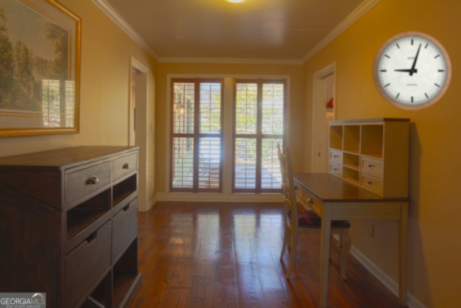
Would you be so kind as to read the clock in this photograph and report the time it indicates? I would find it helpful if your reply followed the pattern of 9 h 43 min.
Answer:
9 h 03 min
